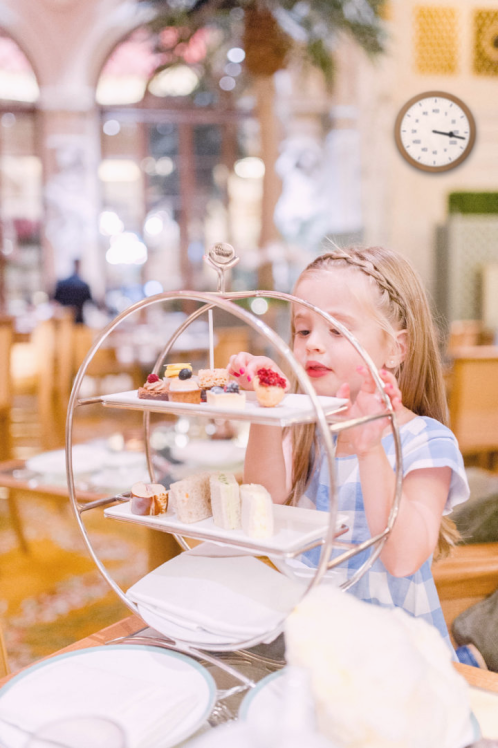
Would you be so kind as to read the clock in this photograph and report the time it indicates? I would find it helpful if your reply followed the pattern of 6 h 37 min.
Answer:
3 h 17 min
